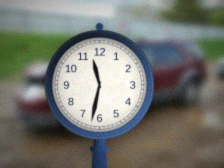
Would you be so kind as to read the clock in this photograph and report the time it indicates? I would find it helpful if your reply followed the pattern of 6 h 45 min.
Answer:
11 h 32 min
